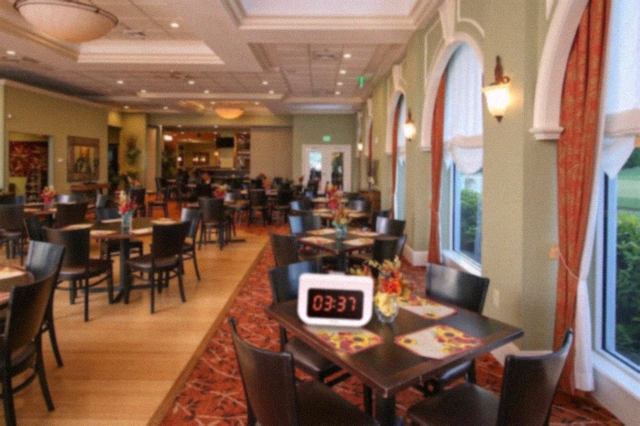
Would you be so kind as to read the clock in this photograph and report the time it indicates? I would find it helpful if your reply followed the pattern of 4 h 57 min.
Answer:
3 h 37 min
